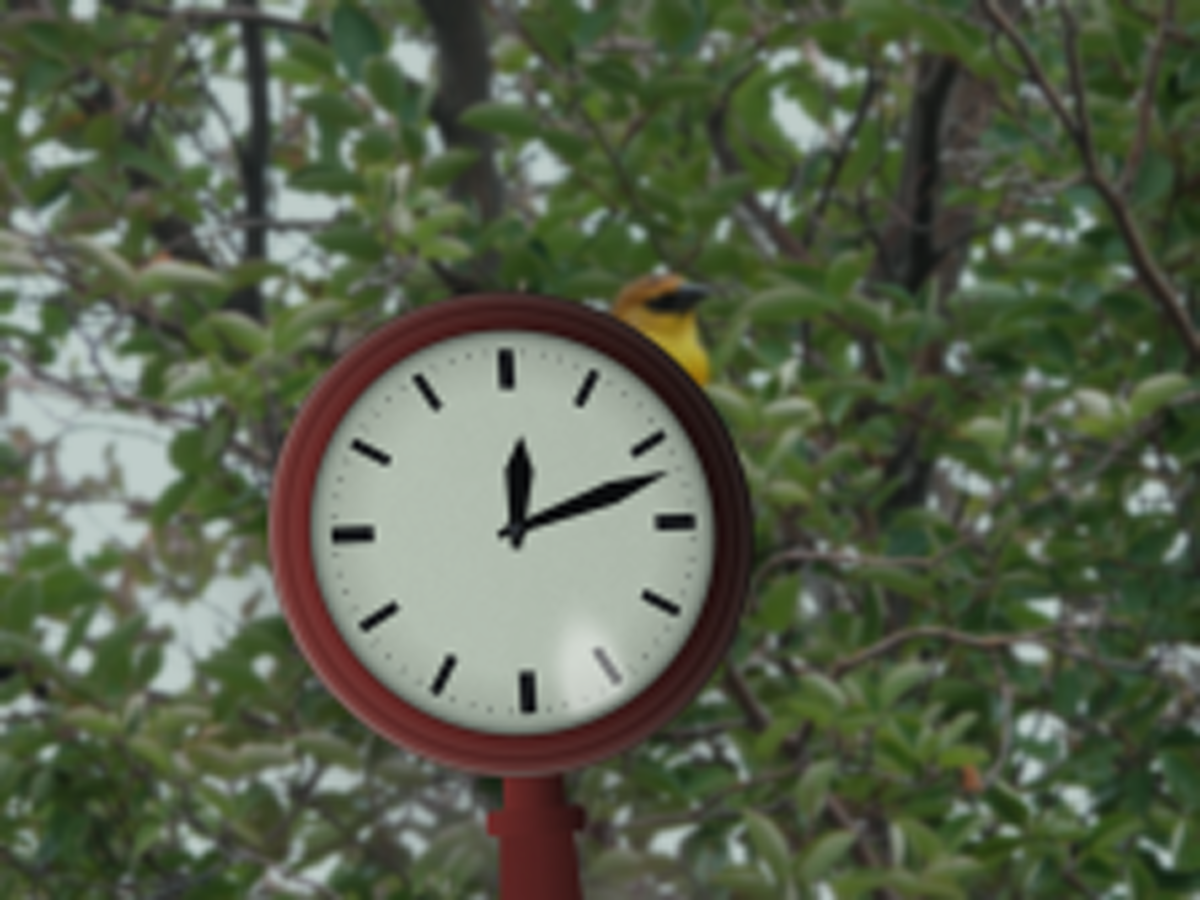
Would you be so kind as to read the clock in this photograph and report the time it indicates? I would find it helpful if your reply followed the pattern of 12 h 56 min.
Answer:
12 h 12 min
